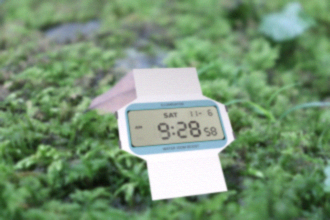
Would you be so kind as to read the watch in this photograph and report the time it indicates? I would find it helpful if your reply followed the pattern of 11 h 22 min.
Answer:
9 h 28 min
